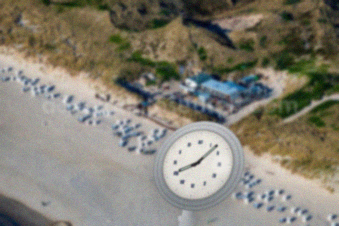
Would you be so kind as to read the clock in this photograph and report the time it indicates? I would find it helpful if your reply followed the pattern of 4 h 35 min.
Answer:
8 h 07 min
